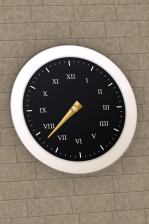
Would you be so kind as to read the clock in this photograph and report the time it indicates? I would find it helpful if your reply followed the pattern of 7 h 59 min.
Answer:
7 h 38 min
